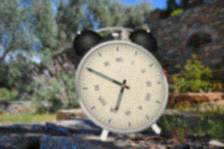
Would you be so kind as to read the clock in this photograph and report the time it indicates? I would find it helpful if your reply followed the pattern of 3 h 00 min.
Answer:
6 h 50 min
